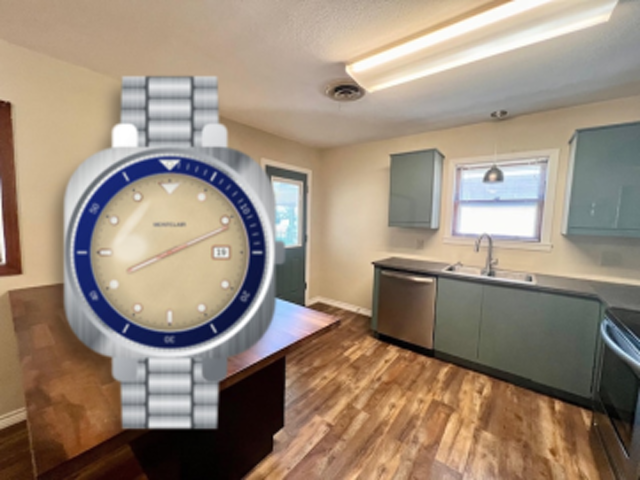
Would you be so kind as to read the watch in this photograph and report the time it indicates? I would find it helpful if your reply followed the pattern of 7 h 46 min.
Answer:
8 h 11 min
